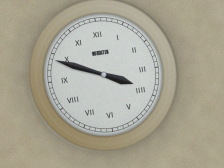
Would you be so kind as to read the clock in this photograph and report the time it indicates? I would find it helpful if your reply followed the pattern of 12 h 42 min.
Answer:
3 h 49 min
